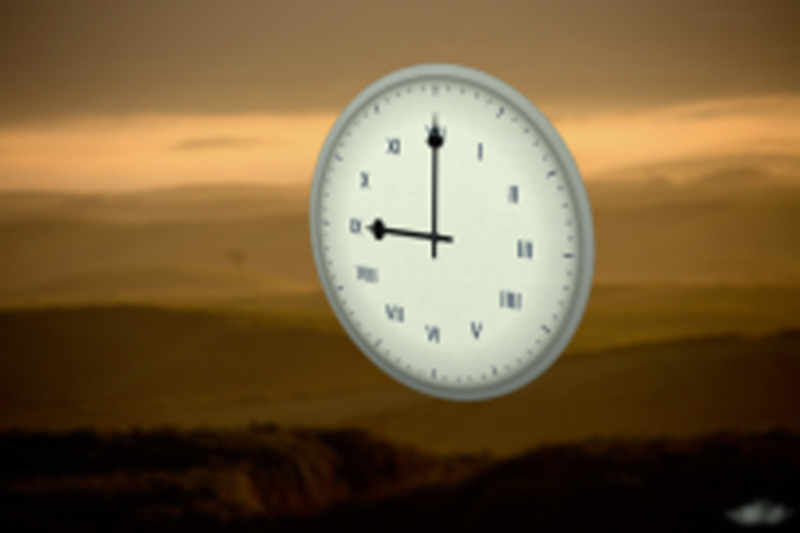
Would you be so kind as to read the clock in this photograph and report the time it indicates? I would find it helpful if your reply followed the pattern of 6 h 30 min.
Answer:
9 h 00 min
